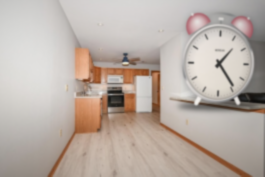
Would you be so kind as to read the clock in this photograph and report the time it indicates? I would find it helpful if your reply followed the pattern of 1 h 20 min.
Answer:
1 h 24 min
